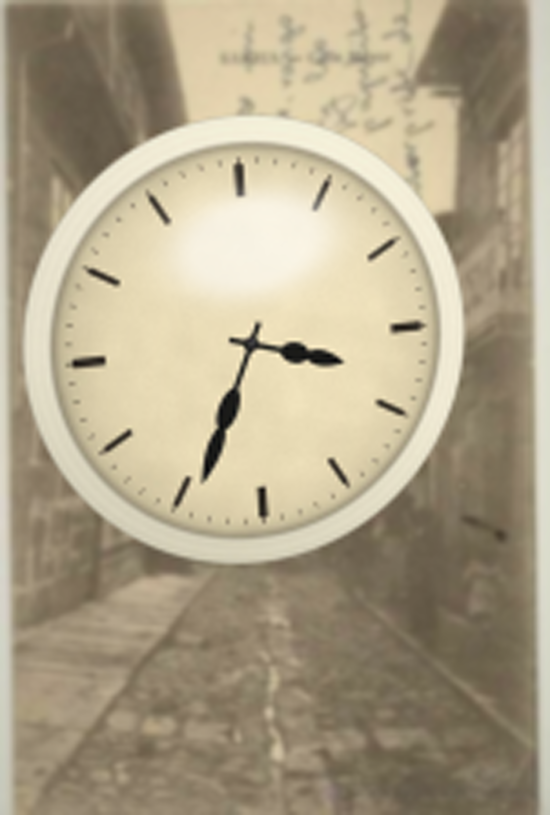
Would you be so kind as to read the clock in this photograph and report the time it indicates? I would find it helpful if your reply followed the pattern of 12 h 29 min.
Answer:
3 h 34 min
